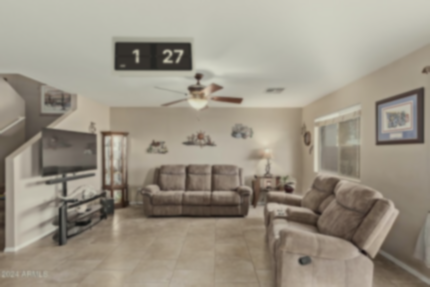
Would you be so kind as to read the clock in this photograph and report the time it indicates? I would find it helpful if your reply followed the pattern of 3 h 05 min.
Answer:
1 h 27 min
